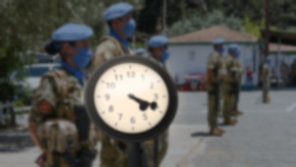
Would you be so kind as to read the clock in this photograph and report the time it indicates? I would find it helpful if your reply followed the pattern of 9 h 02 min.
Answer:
4 h 19 min
